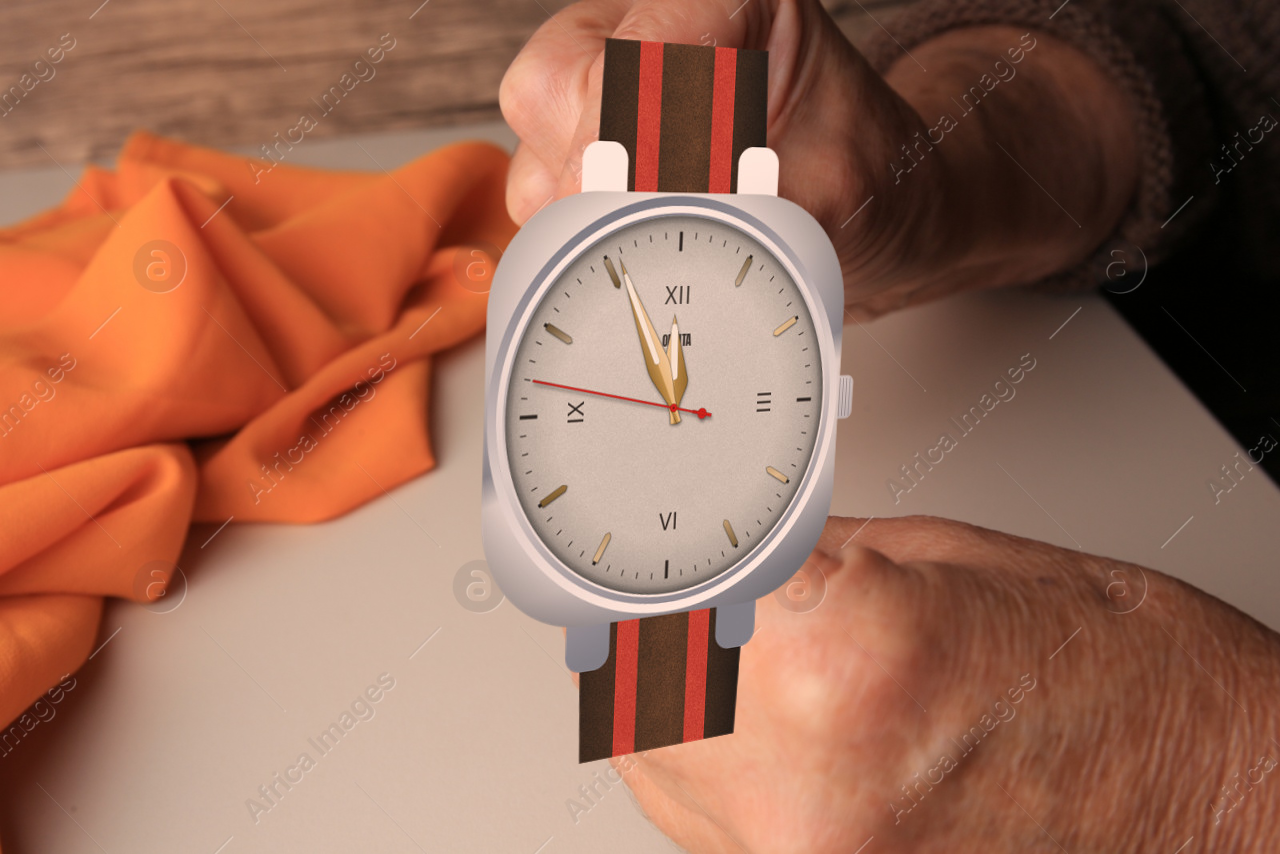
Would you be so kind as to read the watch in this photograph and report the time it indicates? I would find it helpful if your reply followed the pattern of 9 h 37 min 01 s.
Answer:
11 h 55 min 47 s
